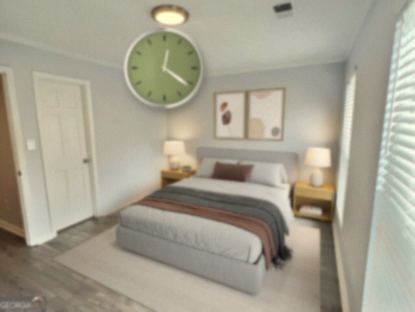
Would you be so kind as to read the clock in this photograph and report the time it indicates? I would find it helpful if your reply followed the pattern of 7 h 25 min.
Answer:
12 h 21 min
